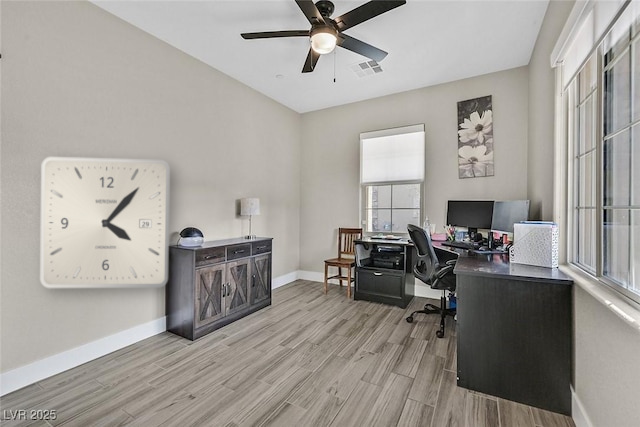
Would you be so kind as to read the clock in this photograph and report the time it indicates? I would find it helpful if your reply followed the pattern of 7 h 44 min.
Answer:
4 h 07 min
